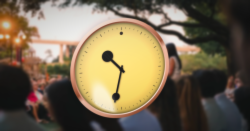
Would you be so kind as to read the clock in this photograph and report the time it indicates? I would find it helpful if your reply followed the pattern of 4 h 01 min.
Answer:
10 h 32 min
